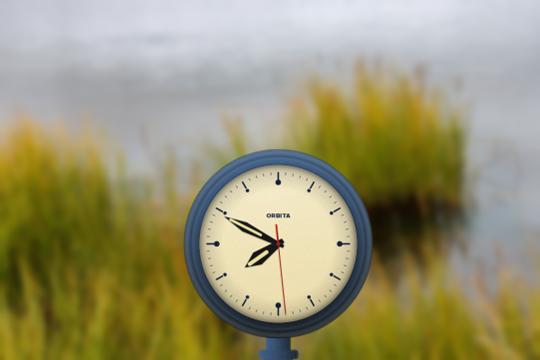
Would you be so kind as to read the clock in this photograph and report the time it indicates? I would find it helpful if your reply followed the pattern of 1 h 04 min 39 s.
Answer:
7 h 49 min 29 s
